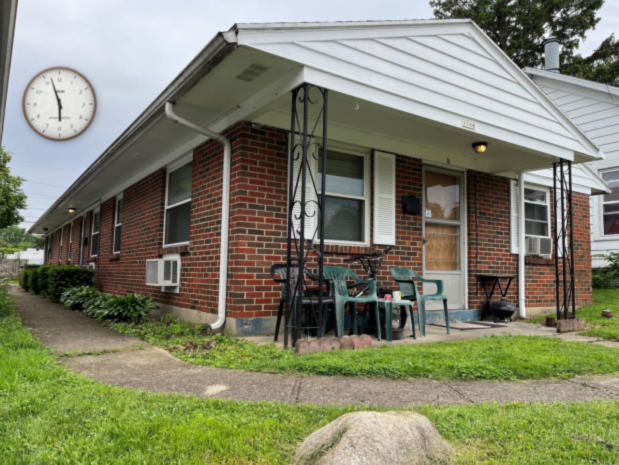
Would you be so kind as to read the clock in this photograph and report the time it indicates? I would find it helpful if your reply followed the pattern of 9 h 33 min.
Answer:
5 h 57 min
